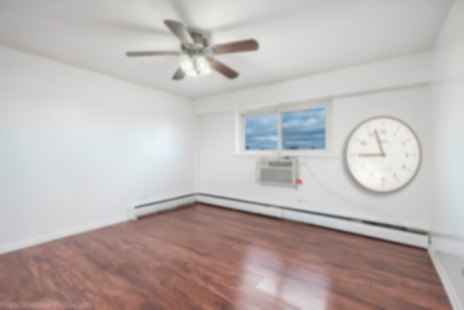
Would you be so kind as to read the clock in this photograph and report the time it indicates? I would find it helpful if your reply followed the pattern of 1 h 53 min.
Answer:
8 h 57 min
